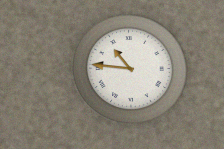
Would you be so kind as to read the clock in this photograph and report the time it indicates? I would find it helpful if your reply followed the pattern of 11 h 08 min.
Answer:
10 h 46 min
